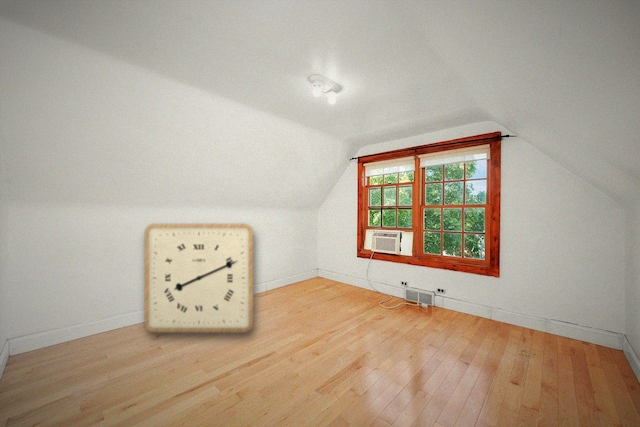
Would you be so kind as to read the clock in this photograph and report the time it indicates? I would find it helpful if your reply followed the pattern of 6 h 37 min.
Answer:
8 h 11 min
